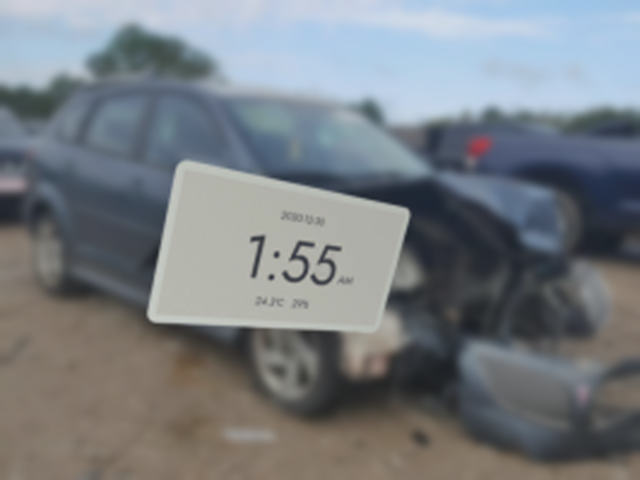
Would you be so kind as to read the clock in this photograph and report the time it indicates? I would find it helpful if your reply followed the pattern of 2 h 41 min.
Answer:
1 h 55 min
